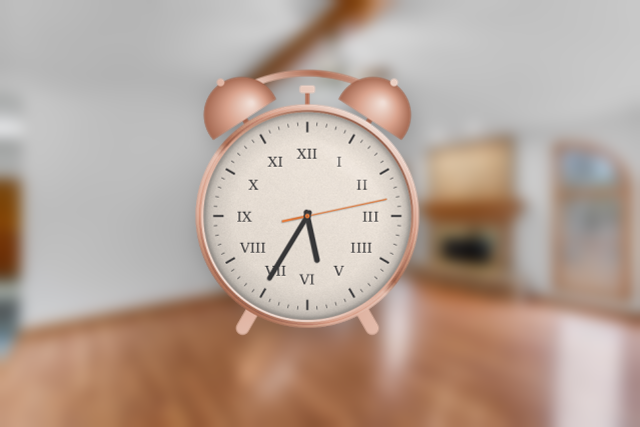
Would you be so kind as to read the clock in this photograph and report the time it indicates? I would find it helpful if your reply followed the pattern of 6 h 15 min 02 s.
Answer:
5 h 35 min 13 s
